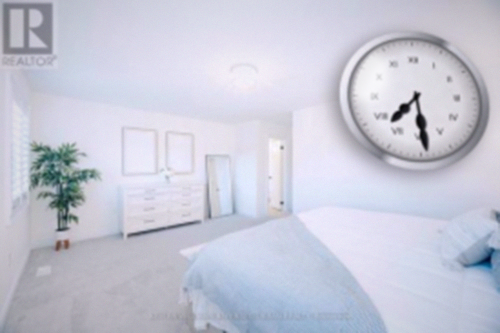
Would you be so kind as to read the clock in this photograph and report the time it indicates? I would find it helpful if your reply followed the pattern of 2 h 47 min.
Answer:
7 h 29 min
